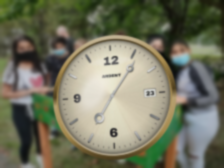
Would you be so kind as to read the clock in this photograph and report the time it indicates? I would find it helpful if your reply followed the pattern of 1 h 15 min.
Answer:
7 h 06 min
